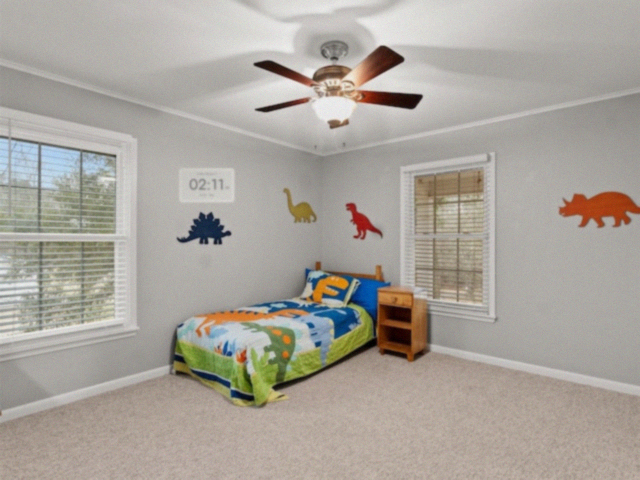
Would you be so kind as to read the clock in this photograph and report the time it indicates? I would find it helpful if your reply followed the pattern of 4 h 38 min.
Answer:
2 h 11 min
